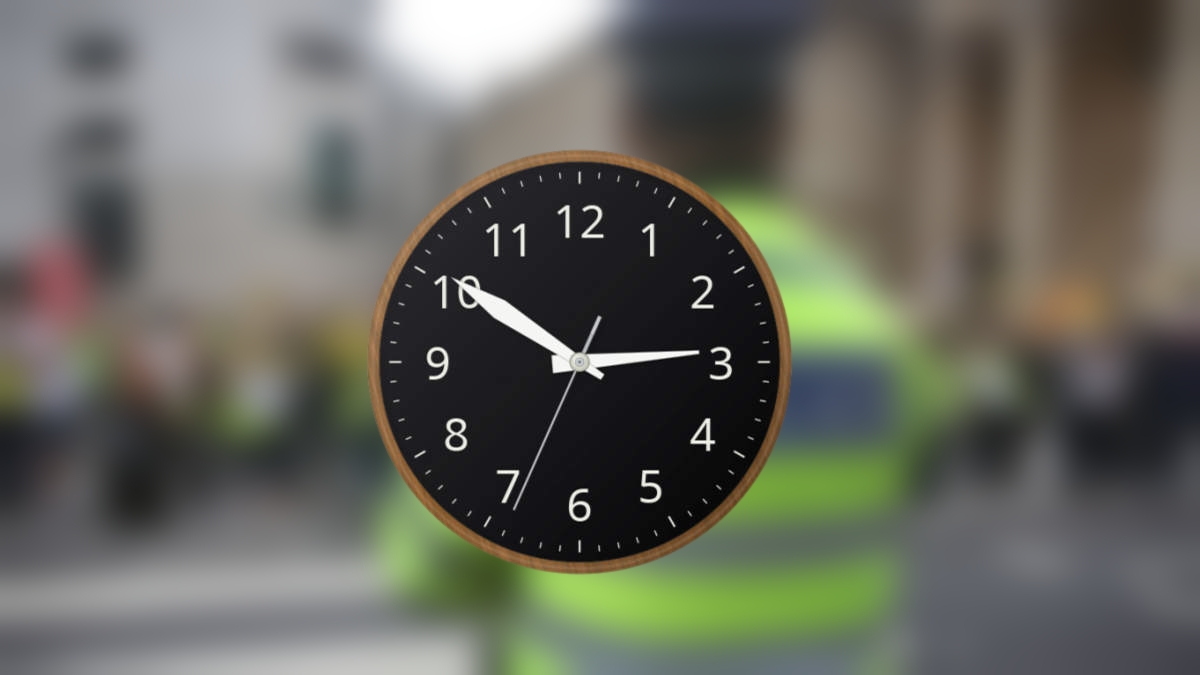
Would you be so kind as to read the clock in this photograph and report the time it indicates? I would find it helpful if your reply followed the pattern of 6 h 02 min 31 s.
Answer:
2 h 50 min 34 s
